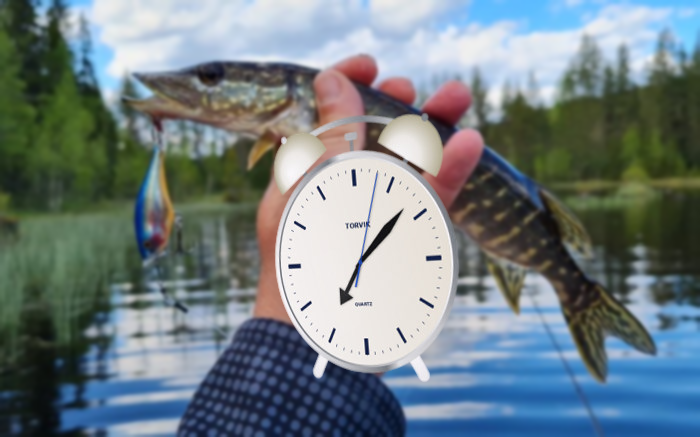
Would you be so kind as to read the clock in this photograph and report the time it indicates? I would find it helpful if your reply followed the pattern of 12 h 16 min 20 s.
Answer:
7 h 08 min 03 s
